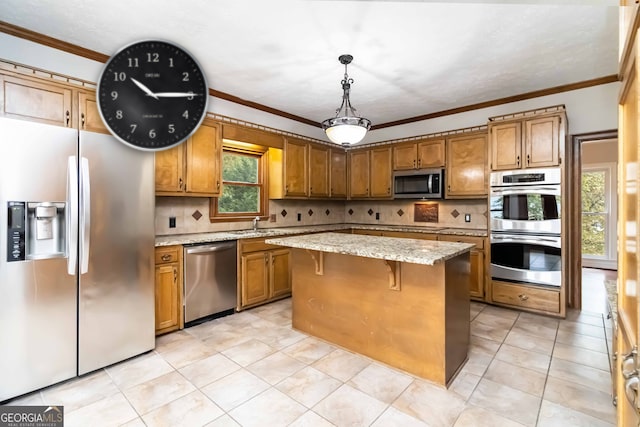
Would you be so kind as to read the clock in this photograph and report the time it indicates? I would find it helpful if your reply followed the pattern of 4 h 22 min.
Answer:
10 h 15 min
